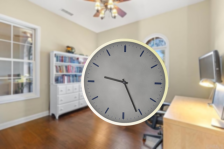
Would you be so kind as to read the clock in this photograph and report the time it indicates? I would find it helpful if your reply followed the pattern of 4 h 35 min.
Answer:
9 h 26 min
